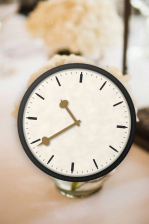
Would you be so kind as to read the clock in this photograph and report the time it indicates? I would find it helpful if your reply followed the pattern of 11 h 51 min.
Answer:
10 h 39 min
